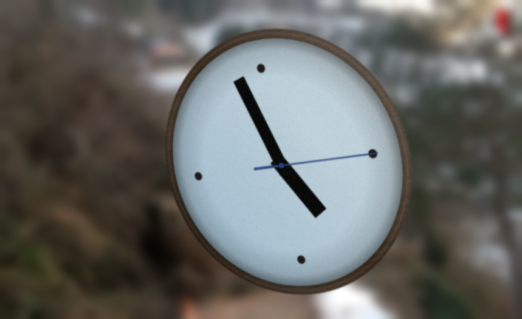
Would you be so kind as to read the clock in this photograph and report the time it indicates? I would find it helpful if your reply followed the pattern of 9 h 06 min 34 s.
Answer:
4 h 57 min 15 s
